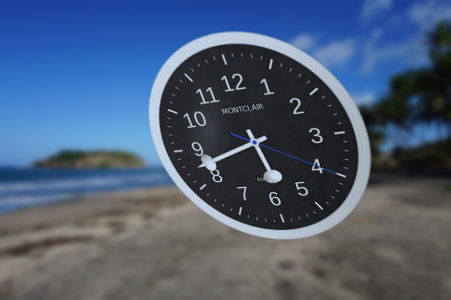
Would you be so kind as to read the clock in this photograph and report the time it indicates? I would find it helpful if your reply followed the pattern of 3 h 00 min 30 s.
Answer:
5 h 42 min 20 s
